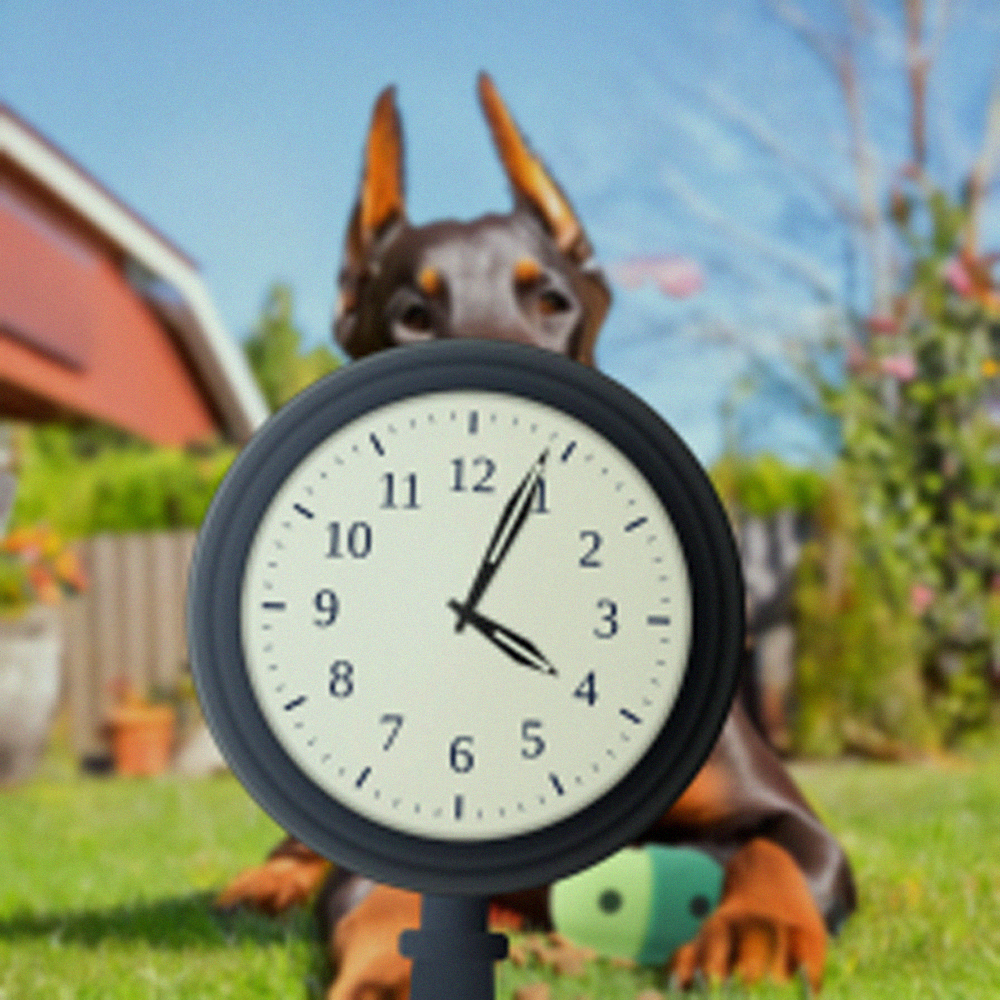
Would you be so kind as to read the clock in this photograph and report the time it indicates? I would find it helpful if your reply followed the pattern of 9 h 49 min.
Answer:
4 h 04 min
